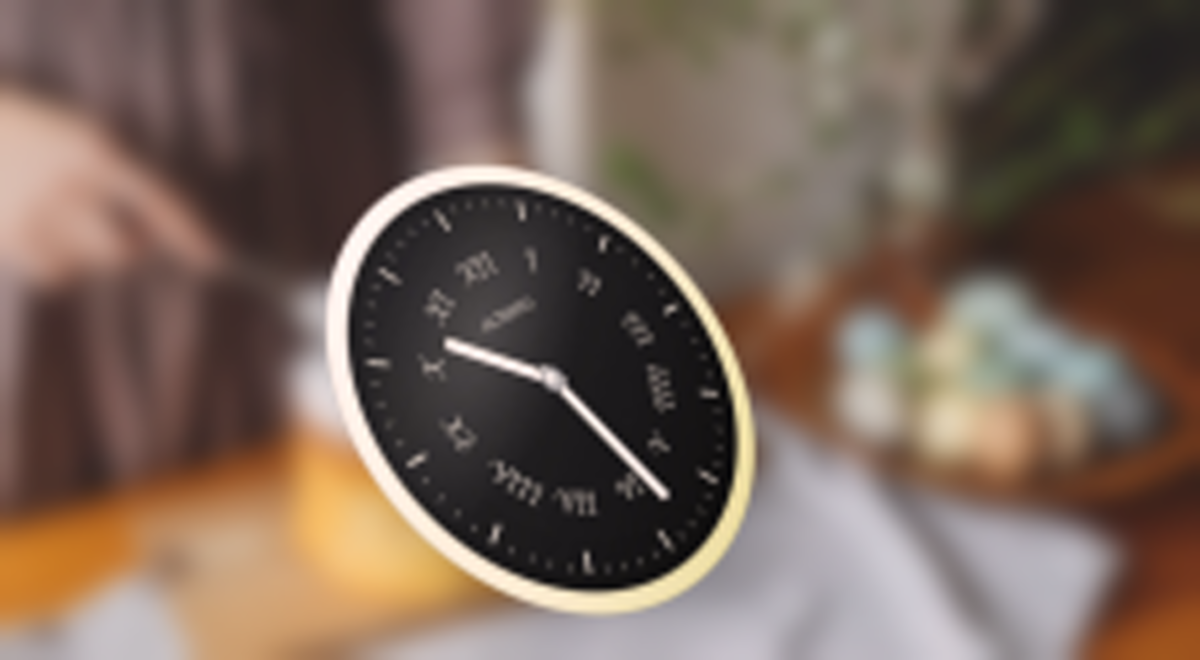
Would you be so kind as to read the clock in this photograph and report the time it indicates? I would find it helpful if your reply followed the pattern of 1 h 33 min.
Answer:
10 h 28 min
